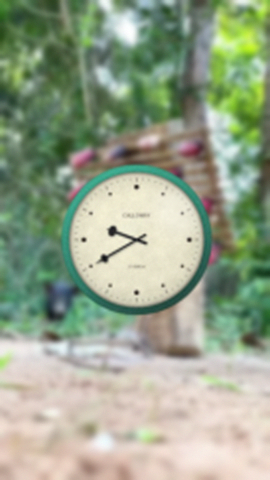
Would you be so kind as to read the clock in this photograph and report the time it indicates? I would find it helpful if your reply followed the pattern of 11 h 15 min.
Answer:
9 h 40 min
